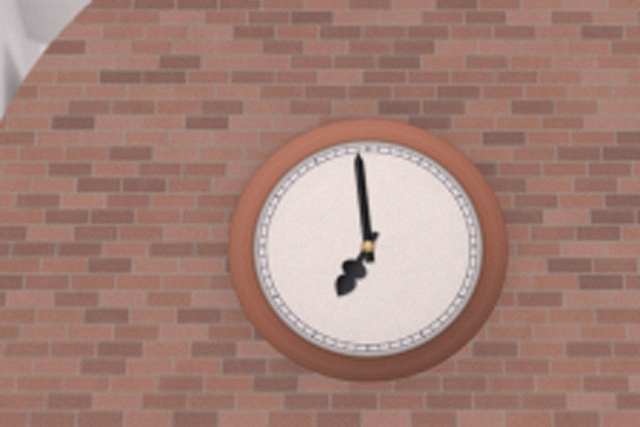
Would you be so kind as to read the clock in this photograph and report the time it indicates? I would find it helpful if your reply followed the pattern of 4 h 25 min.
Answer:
6 h 59 min
